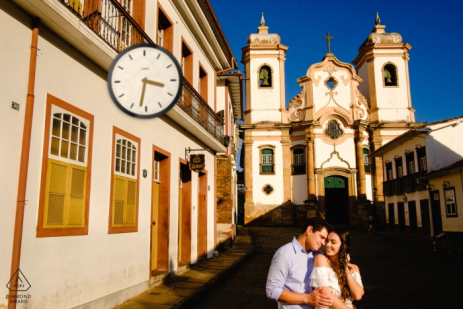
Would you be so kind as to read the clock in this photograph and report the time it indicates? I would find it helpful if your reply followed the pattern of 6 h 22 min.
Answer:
3 h 32 min
